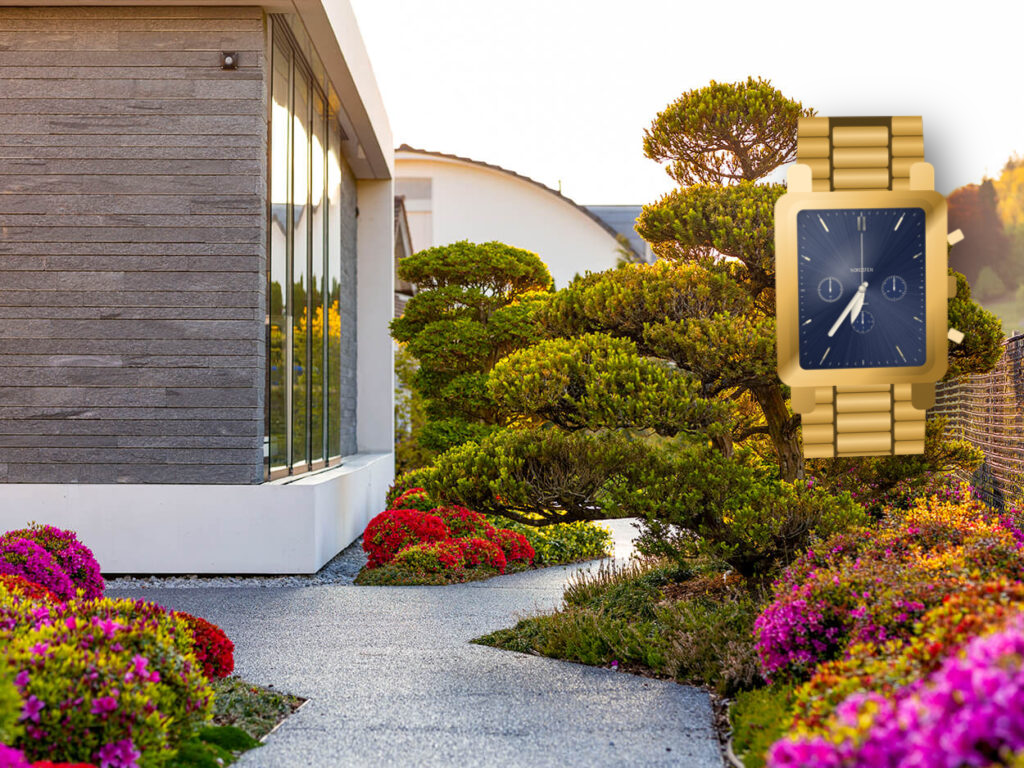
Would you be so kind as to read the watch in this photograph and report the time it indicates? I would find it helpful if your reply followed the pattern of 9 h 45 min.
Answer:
6 h 36 min
